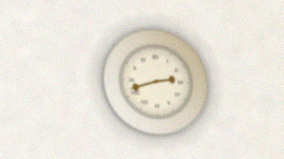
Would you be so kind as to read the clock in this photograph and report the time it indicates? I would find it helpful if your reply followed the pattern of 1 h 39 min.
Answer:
2 h 42 min
